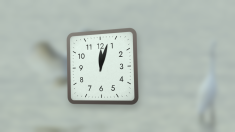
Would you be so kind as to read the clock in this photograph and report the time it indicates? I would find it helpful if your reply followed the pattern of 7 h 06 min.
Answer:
12 h 03 min
